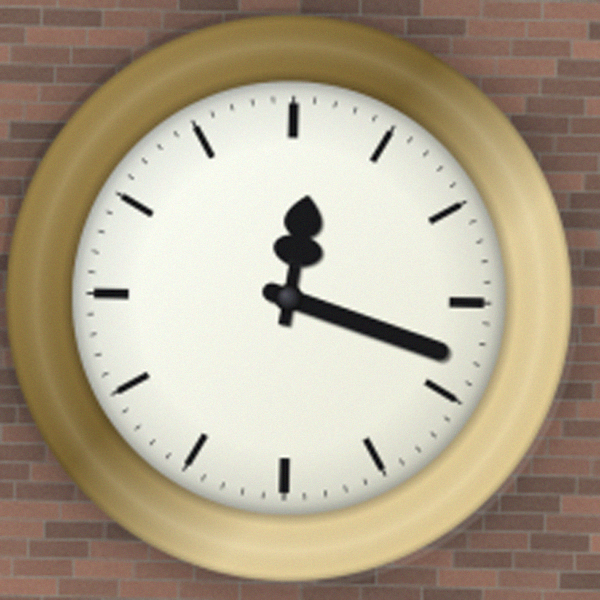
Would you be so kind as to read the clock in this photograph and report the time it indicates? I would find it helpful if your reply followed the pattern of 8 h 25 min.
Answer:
12 h 18 min
